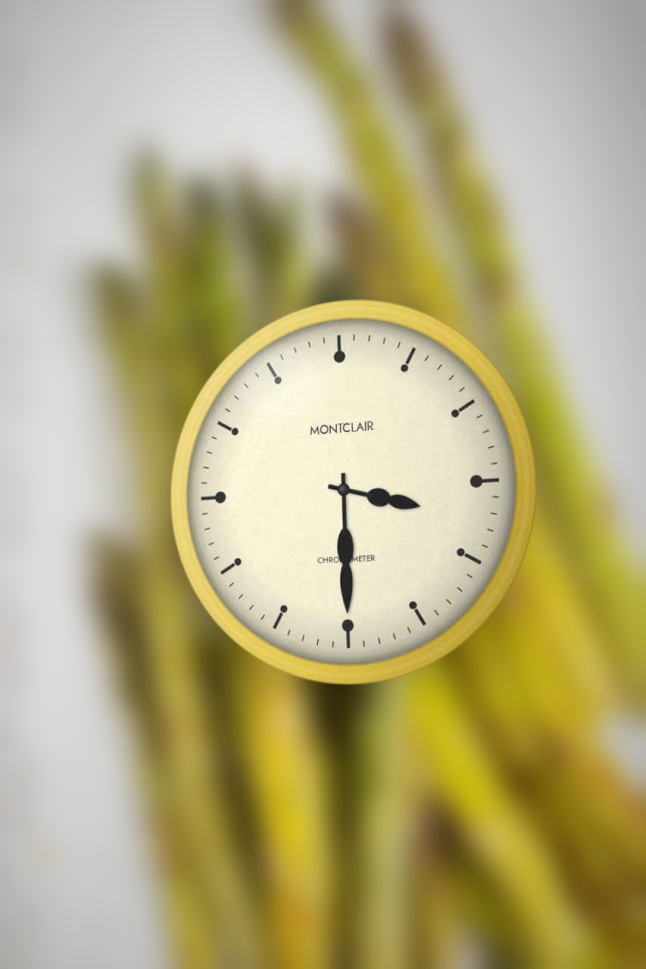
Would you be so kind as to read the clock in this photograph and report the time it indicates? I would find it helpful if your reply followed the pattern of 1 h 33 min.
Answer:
3 h 30 min
